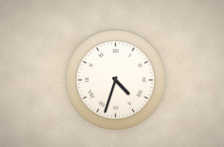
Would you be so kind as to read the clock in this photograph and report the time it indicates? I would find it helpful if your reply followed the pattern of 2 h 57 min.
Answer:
4 h 33 min
